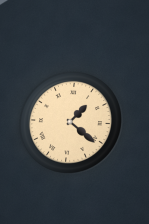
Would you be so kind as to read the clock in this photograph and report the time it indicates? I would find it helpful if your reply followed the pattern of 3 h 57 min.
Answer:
1 h 21 min
